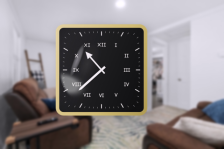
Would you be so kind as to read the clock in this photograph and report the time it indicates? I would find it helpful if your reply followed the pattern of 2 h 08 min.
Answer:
10 h 38 min
